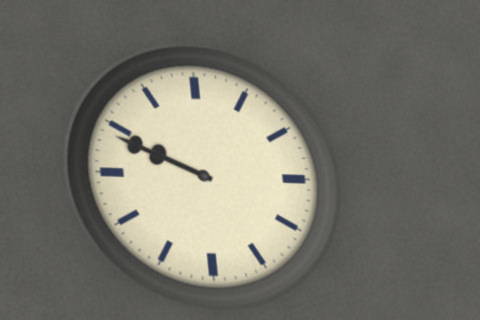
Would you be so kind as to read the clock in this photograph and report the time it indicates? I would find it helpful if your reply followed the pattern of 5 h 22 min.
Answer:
9 h 49 min
